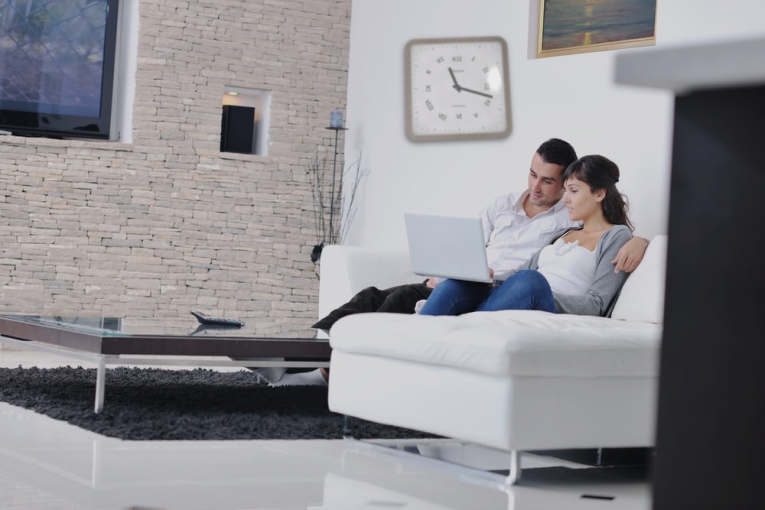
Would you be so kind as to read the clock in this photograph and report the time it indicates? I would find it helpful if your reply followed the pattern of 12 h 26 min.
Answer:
11 h 18 min
